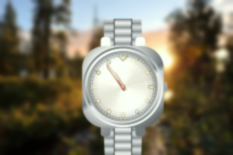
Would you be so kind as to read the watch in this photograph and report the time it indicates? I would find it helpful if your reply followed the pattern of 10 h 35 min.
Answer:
10 h 54 min
